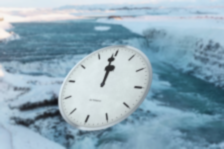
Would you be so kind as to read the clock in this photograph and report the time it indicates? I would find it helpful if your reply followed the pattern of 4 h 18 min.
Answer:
11 h 59 min
